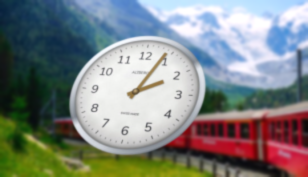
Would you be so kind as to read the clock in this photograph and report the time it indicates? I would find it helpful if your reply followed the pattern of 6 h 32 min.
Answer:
2 h 04 min
